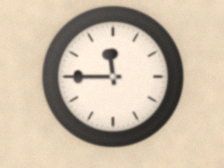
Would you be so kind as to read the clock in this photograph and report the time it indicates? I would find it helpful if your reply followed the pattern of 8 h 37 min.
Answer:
11 h 45 min
